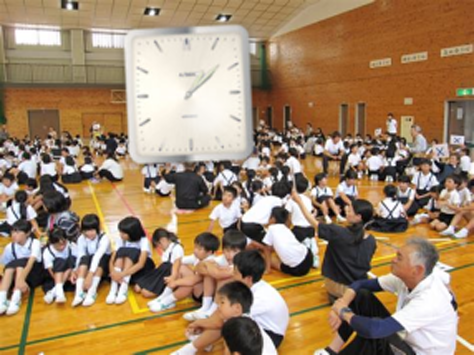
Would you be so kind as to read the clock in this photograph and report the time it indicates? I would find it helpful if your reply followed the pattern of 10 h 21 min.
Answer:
1 h 08 min
